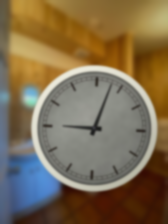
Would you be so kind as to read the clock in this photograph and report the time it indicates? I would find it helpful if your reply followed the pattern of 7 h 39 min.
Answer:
9 h 03 min
